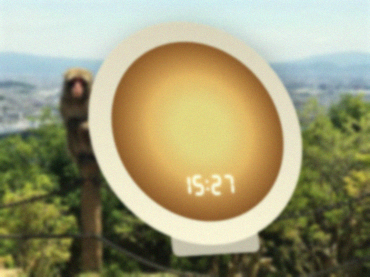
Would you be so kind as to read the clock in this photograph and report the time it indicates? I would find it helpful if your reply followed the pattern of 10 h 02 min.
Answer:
15 h 27 min
